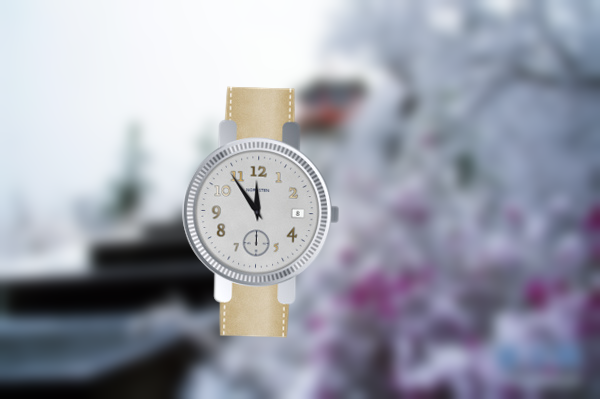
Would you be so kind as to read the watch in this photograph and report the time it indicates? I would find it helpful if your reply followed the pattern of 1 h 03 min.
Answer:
11 h 54 min
